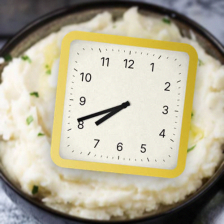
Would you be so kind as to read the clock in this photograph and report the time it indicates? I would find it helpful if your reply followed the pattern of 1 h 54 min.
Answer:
7 h 41 min
